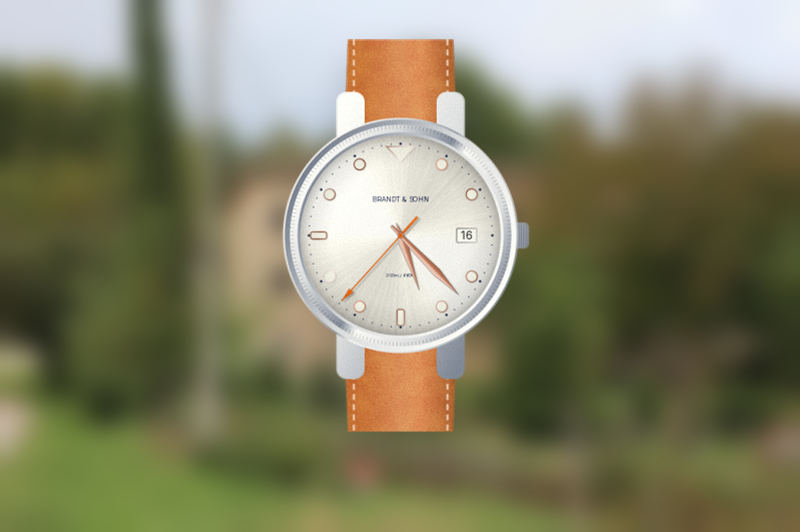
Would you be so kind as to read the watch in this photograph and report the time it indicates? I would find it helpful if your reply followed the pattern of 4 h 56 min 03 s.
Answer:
5 h 22 min 37 s
